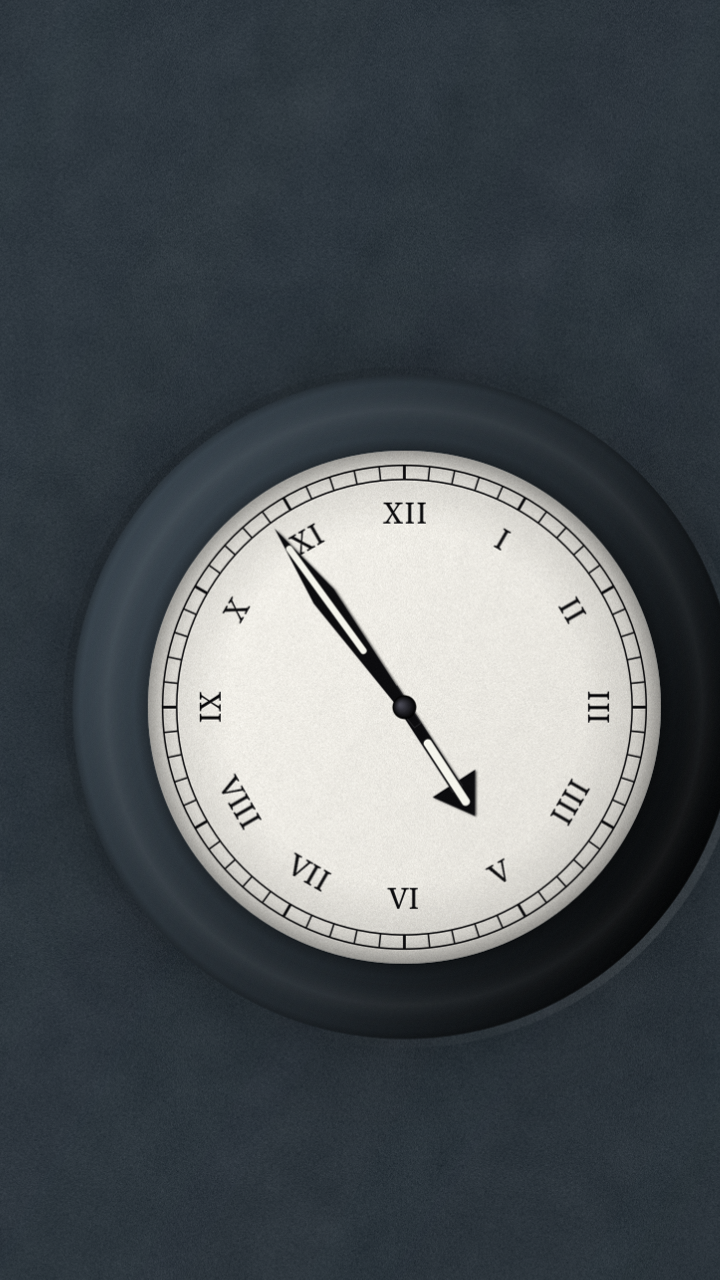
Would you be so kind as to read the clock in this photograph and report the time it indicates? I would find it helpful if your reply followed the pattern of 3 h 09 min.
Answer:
4 h 54 min
